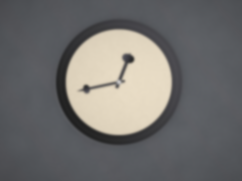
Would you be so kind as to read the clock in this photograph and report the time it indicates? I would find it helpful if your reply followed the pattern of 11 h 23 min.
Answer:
12 h 43 min
